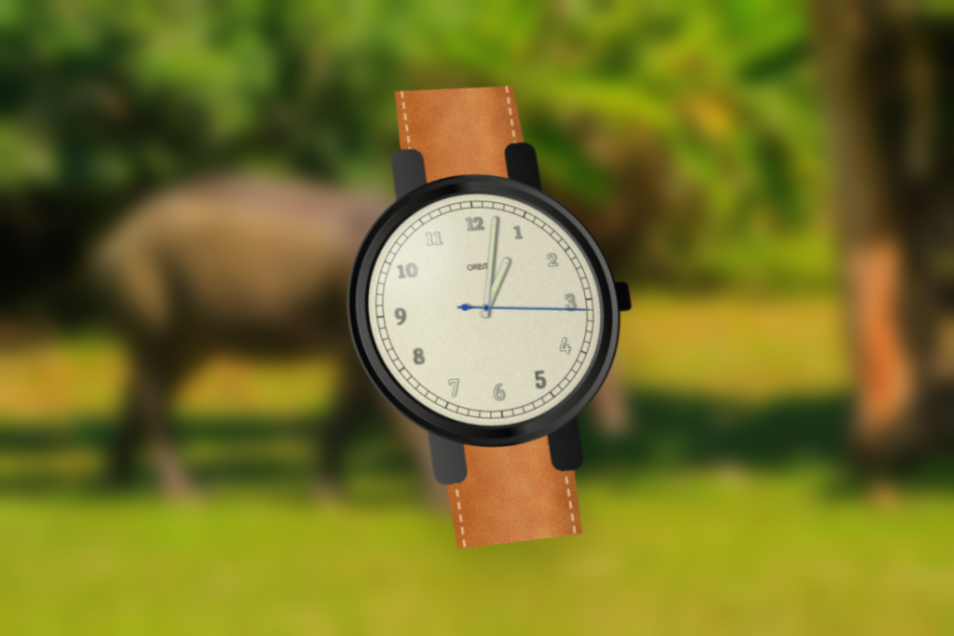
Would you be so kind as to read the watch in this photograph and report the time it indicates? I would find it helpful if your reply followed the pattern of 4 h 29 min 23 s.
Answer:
1 h 02 min 16 s
